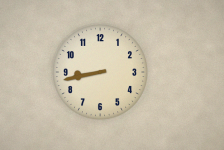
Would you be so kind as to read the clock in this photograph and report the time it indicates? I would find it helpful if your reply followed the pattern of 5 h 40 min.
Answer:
8 h 43 min
